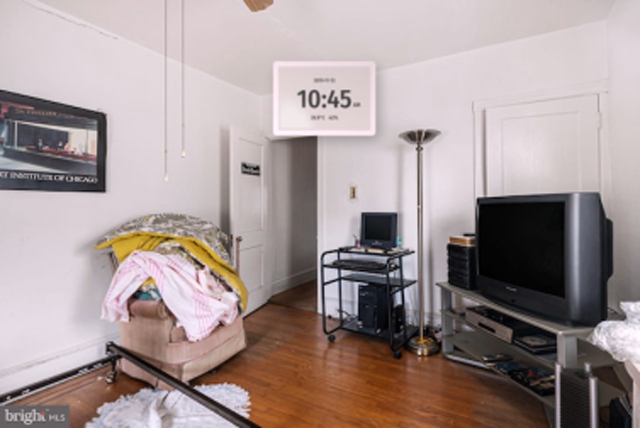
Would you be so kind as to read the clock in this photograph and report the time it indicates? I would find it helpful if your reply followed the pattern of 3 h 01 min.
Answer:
10 h 45 min
